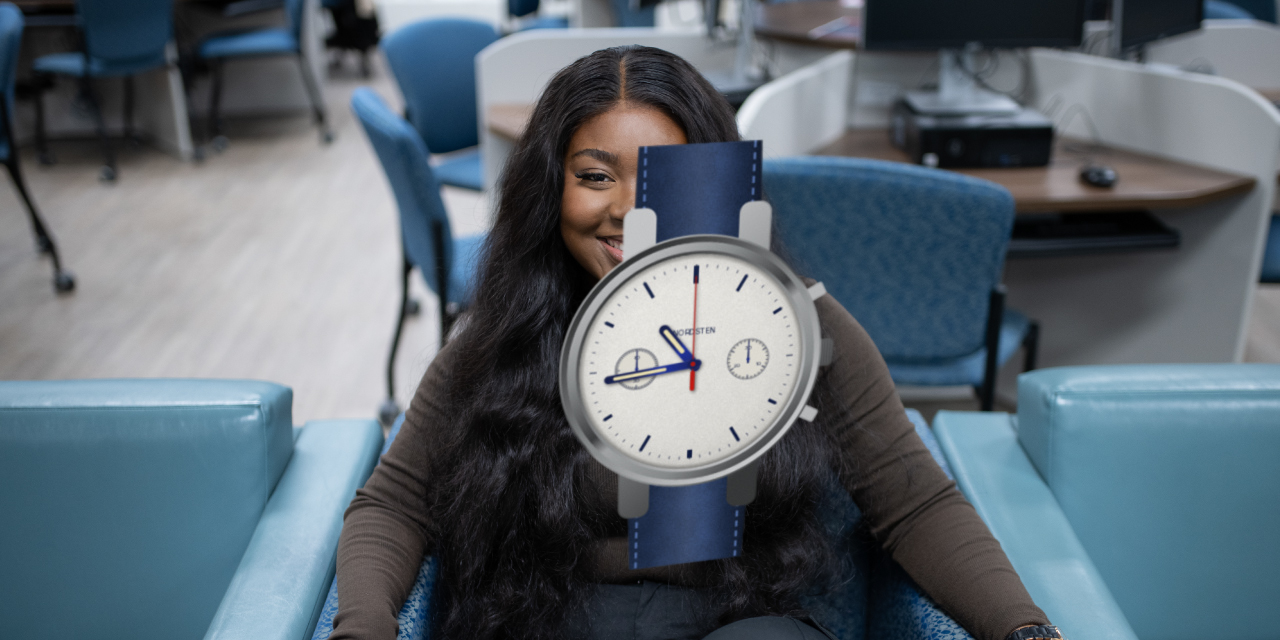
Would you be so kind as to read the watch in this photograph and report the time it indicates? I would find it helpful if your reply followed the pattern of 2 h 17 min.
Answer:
10 h 44 min
